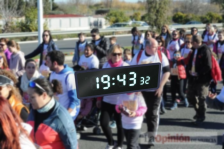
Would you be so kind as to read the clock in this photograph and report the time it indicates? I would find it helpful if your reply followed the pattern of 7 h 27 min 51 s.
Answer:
19 h 43 min 32 s
